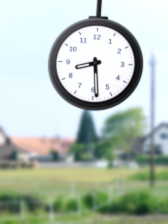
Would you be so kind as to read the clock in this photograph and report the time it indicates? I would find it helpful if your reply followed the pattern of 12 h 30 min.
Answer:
8 h 29 min
